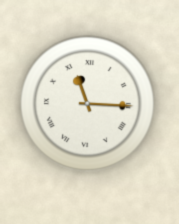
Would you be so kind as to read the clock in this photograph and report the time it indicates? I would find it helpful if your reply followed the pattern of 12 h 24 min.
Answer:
11 h 15 min
